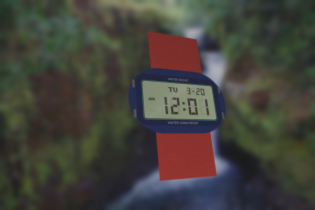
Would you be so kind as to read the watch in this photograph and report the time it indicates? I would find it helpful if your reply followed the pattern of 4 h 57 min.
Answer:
12 h 01 min
